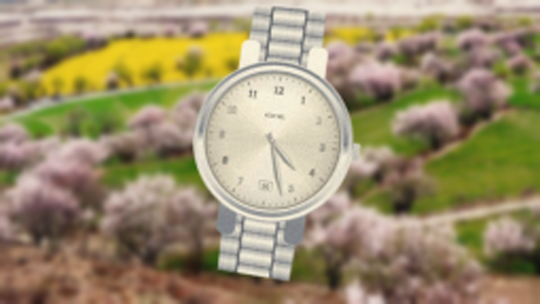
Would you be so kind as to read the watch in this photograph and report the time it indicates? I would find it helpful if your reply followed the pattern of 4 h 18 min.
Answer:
4 h 27 min
